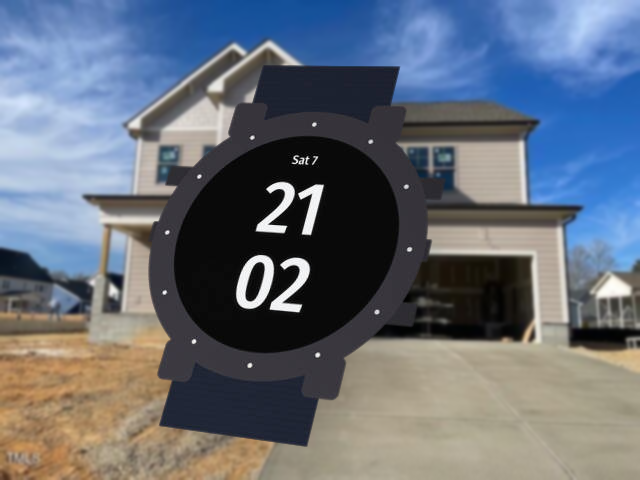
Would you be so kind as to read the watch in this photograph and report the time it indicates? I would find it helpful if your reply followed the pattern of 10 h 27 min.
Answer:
21 h 02 min
